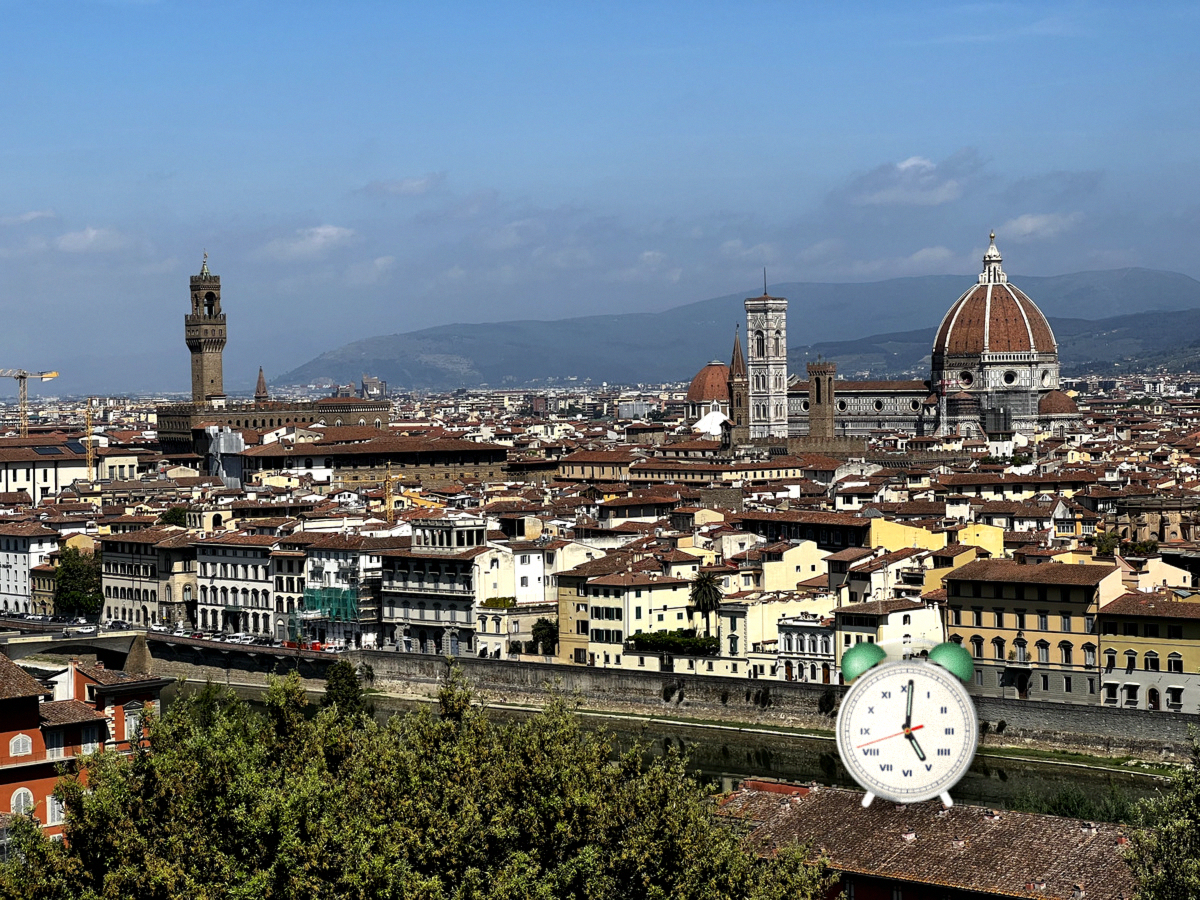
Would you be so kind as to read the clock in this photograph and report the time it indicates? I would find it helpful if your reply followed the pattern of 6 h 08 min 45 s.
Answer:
5 h 00 min 42 s
